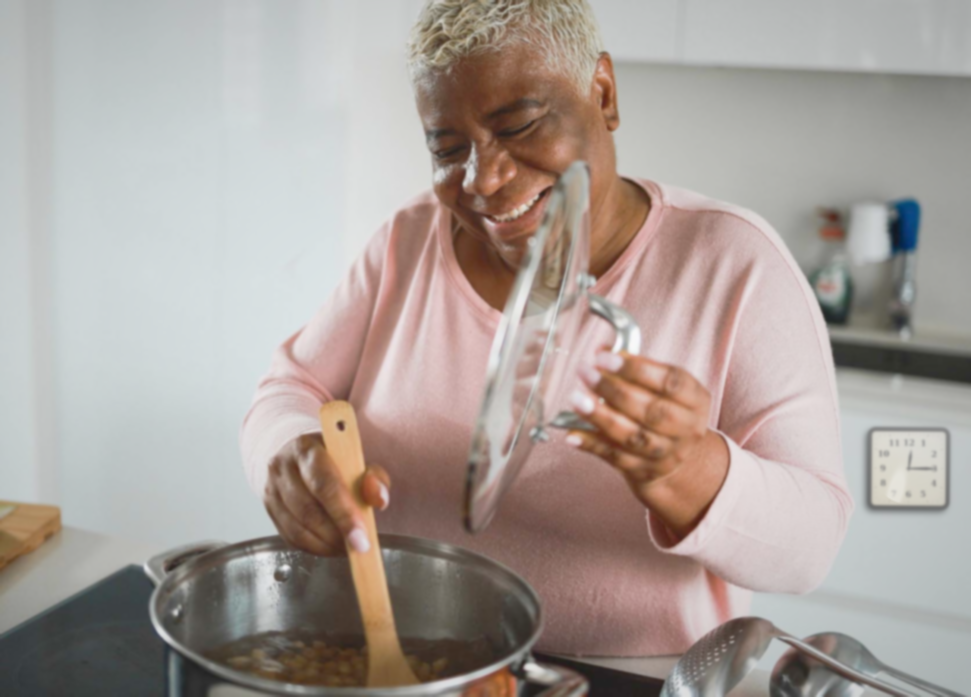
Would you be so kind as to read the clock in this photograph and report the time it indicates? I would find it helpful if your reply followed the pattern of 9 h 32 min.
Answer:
12 h 15 min
